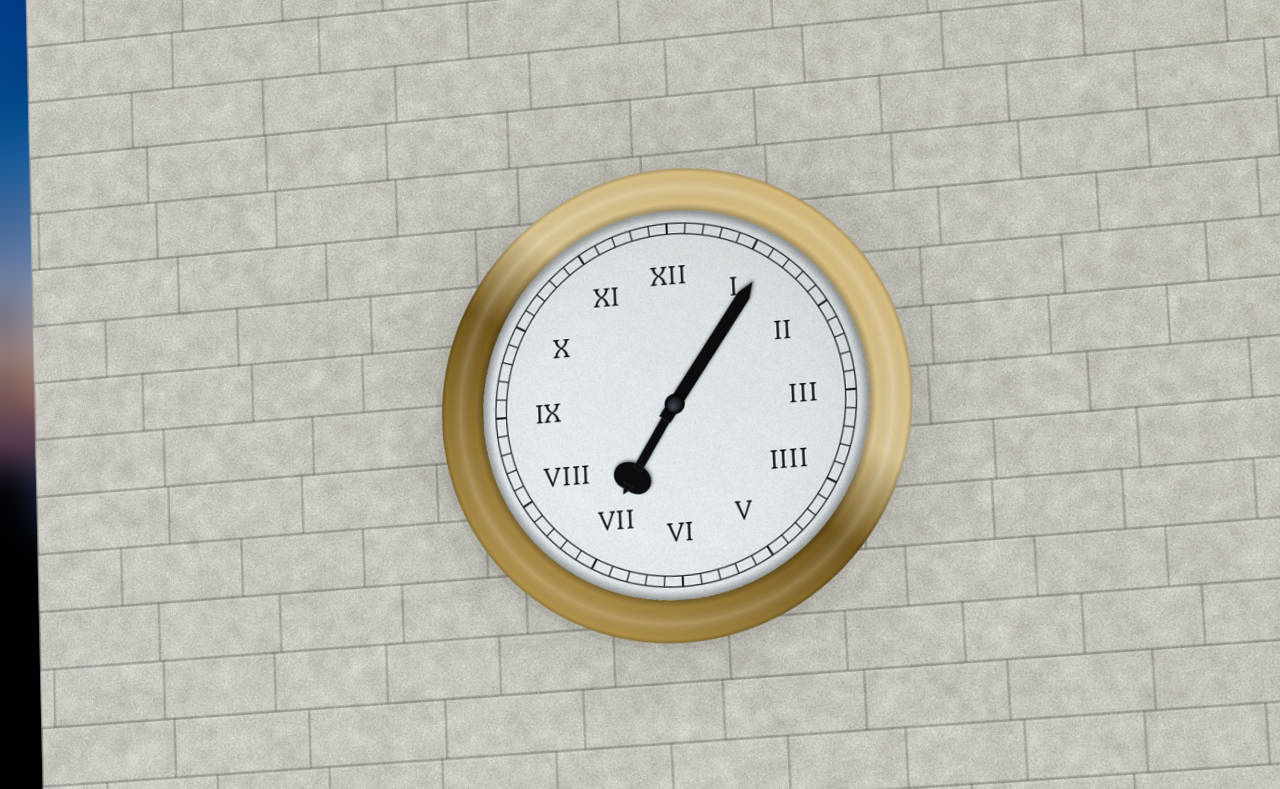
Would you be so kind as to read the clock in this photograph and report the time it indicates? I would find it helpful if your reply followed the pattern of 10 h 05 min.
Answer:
7 h 06 min
